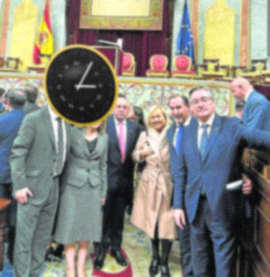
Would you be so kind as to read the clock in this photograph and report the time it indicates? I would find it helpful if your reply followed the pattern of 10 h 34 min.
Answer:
3 h 06 min
